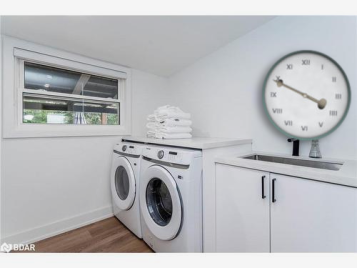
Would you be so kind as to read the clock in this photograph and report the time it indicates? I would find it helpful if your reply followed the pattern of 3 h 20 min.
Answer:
3 h 49 min
